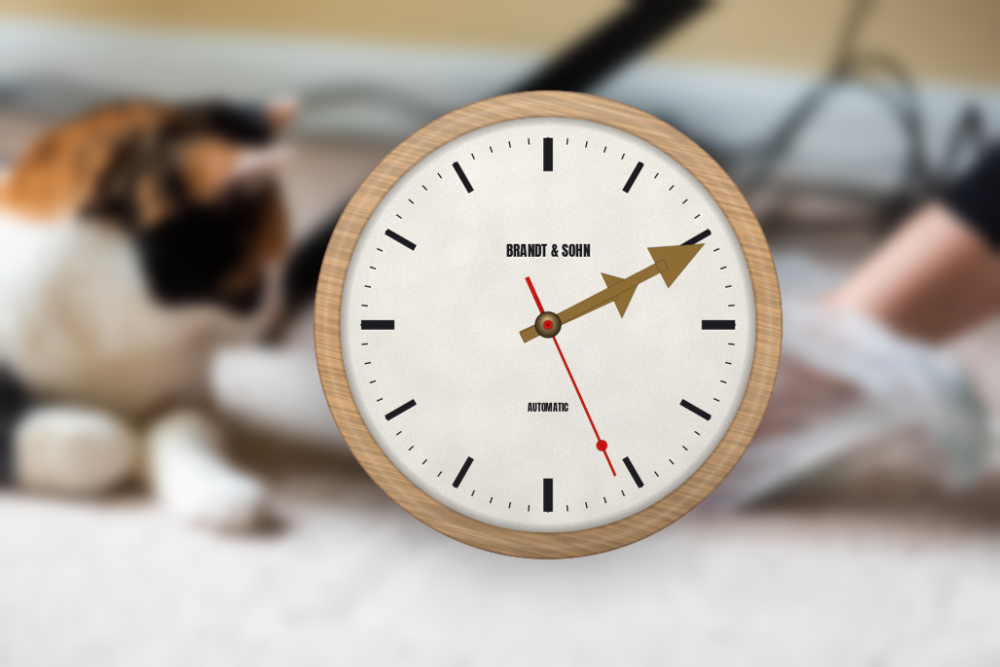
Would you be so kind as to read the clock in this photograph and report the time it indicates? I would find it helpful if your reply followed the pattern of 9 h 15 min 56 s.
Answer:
2 h 10 min 26 s
